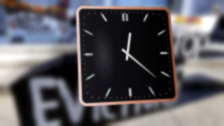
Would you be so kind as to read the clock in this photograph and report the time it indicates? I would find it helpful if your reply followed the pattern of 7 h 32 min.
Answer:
12 h 22 min
